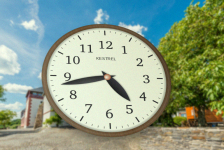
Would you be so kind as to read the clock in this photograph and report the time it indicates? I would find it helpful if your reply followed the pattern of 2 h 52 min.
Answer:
4 h 43 min
